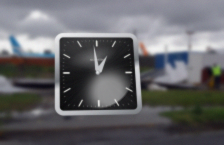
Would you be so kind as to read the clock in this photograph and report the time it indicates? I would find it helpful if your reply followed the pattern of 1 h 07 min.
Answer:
12 h 59 min
